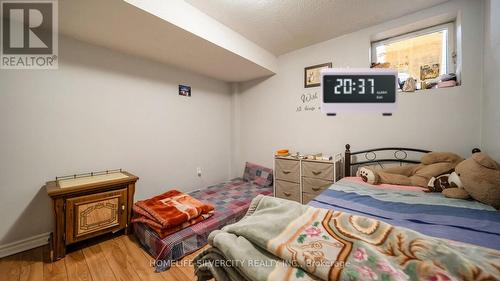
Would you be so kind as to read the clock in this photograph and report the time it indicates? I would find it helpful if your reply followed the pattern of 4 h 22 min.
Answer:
20 h 37 min
